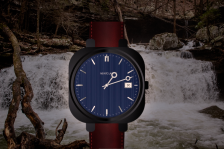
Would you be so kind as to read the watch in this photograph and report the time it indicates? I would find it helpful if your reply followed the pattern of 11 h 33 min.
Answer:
1 h 12 min
